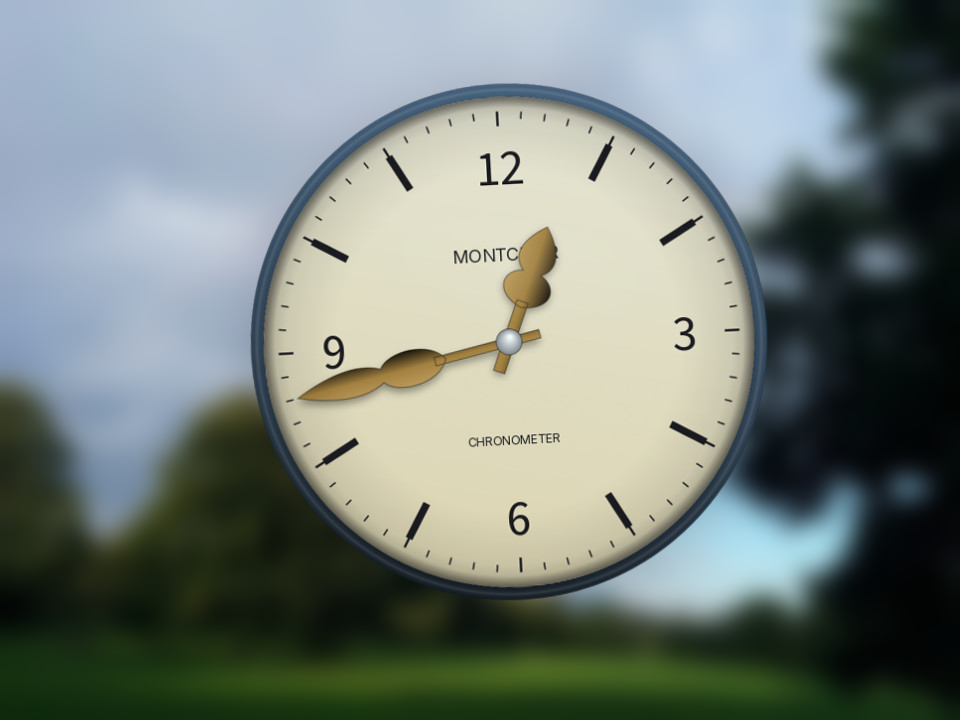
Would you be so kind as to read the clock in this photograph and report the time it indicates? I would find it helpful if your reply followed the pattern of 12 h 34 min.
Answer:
12 h 43 min
